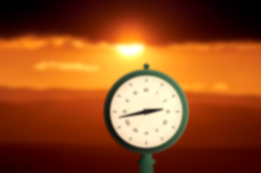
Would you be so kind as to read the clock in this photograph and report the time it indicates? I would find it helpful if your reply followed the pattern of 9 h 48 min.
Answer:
2 h 43 min
